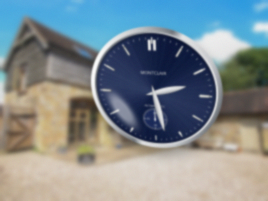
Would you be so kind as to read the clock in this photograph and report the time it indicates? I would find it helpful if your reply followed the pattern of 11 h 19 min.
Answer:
2 h 28 min
